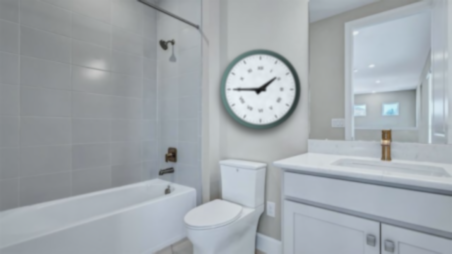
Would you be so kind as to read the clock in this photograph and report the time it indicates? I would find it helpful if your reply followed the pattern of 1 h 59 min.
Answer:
1 h 45 min
